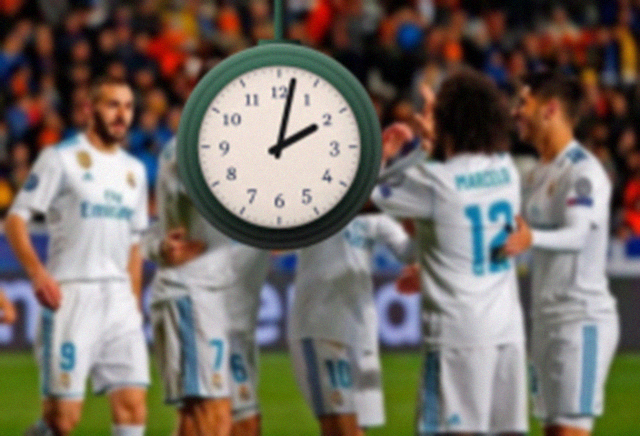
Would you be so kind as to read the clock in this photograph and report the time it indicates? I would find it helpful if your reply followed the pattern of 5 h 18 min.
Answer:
2 h 02 min
